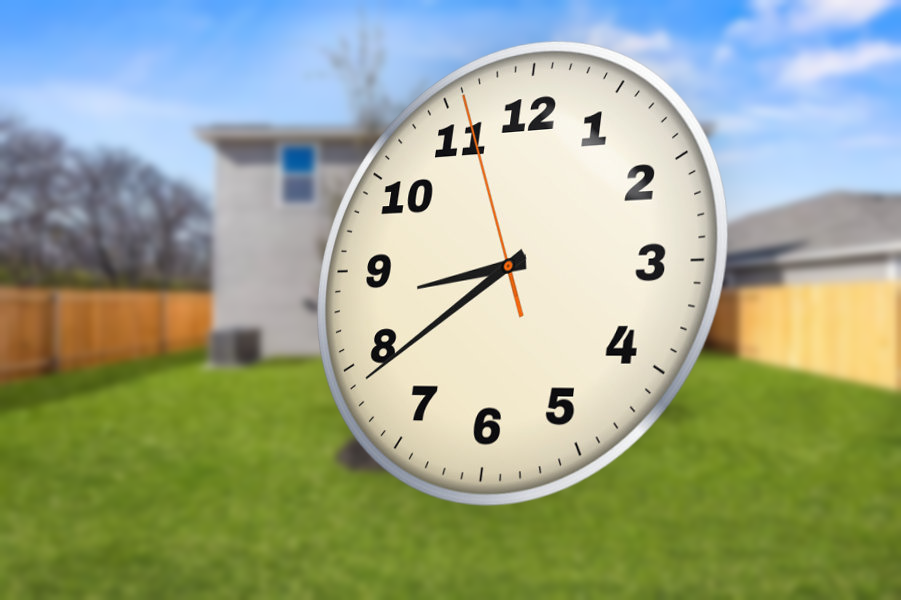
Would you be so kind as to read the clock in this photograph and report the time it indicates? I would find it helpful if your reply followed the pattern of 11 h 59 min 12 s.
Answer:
8 h 38 min 56 s
